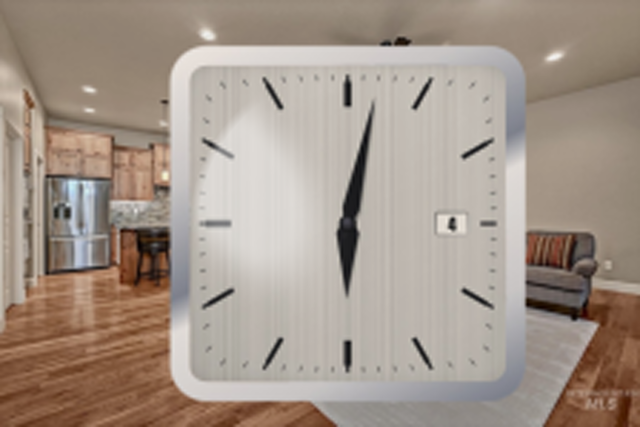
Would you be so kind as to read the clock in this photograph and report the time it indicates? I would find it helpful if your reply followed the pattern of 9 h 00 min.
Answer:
6 h 02 min
